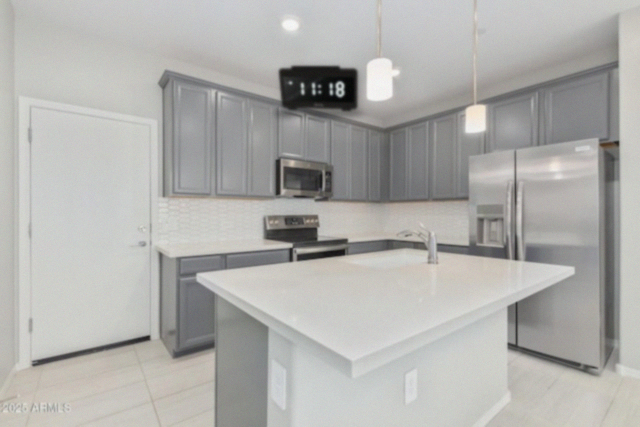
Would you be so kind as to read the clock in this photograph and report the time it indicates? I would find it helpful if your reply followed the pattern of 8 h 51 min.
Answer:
11 h 18 min
